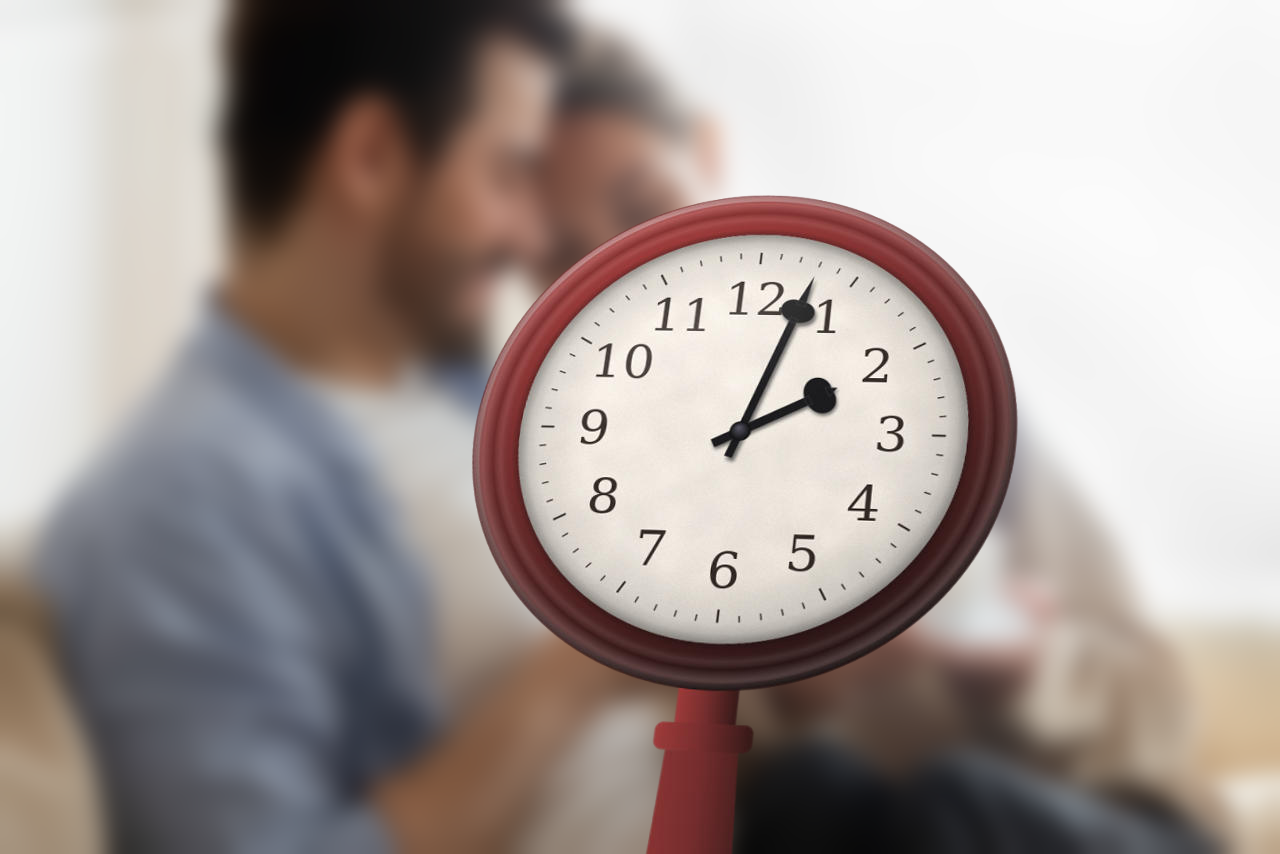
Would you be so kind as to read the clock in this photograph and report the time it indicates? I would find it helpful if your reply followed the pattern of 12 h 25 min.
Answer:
2 h 03 min
